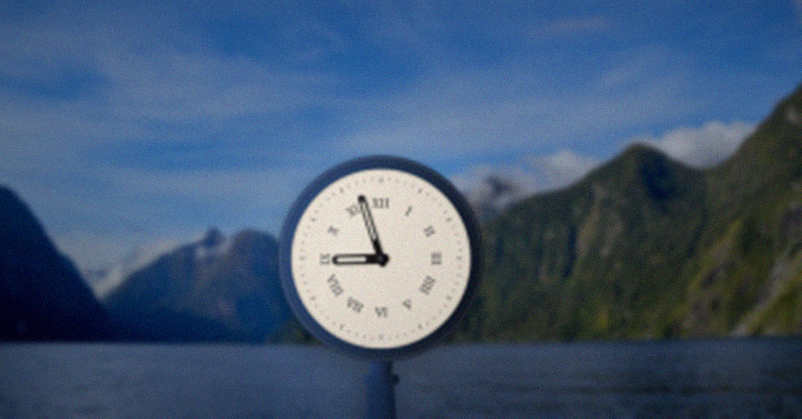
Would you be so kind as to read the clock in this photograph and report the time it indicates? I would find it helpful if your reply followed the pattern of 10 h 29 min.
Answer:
8 h 57 min
